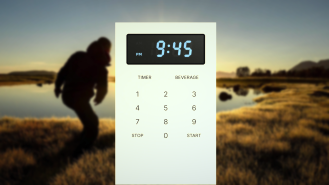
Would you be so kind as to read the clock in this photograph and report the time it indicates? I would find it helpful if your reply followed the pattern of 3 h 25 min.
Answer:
9 h 45 min
